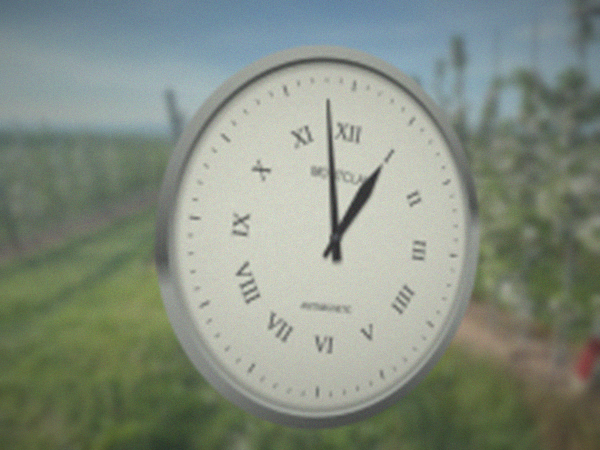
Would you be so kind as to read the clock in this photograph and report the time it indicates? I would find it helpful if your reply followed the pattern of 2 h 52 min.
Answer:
12 h 58 min
